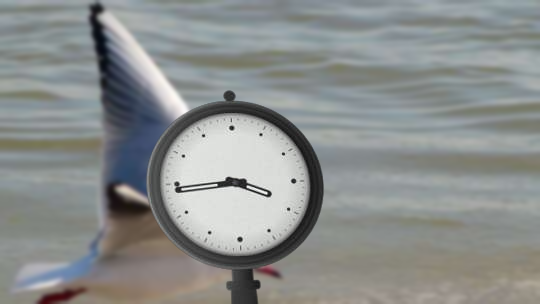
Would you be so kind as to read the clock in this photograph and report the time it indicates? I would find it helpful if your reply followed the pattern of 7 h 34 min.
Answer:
3 h 44 min
